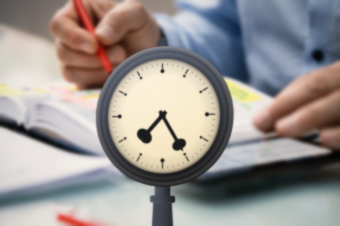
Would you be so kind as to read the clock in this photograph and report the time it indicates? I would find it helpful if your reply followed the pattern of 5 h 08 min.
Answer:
7 h 25 min
